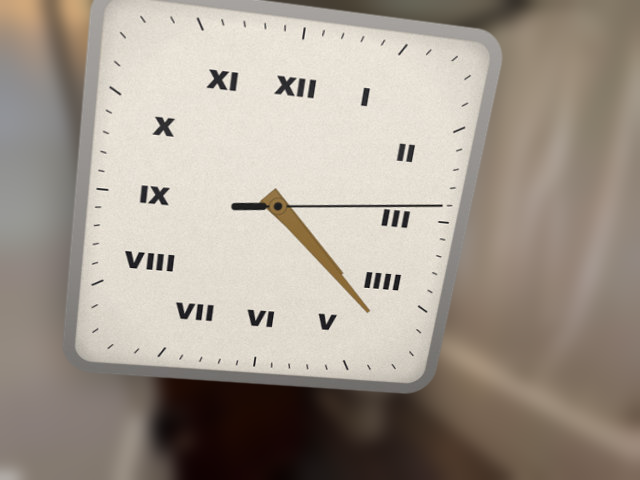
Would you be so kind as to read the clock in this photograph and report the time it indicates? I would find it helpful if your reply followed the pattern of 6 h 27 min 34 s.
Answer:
4 h 22 min 14 s
